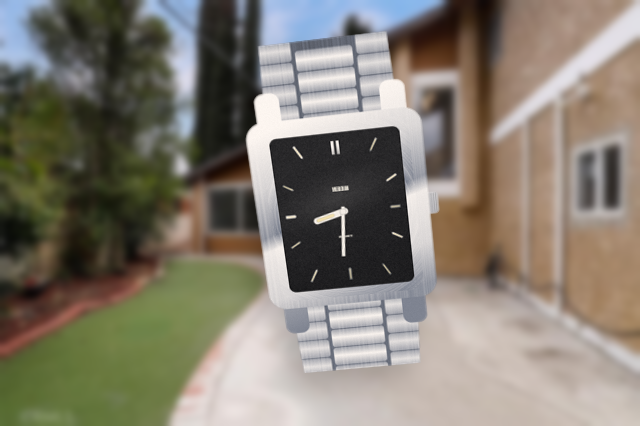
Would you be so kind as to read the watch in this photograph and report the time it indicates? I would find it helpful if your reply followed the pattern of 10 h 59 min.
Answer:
8 h 31 min
